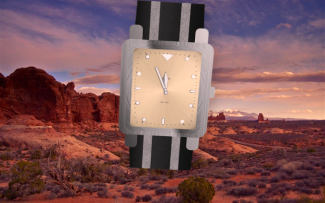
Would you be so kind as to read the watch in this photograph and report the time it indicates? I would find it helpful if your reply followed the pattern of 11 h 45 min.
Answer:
11 h 56 min
